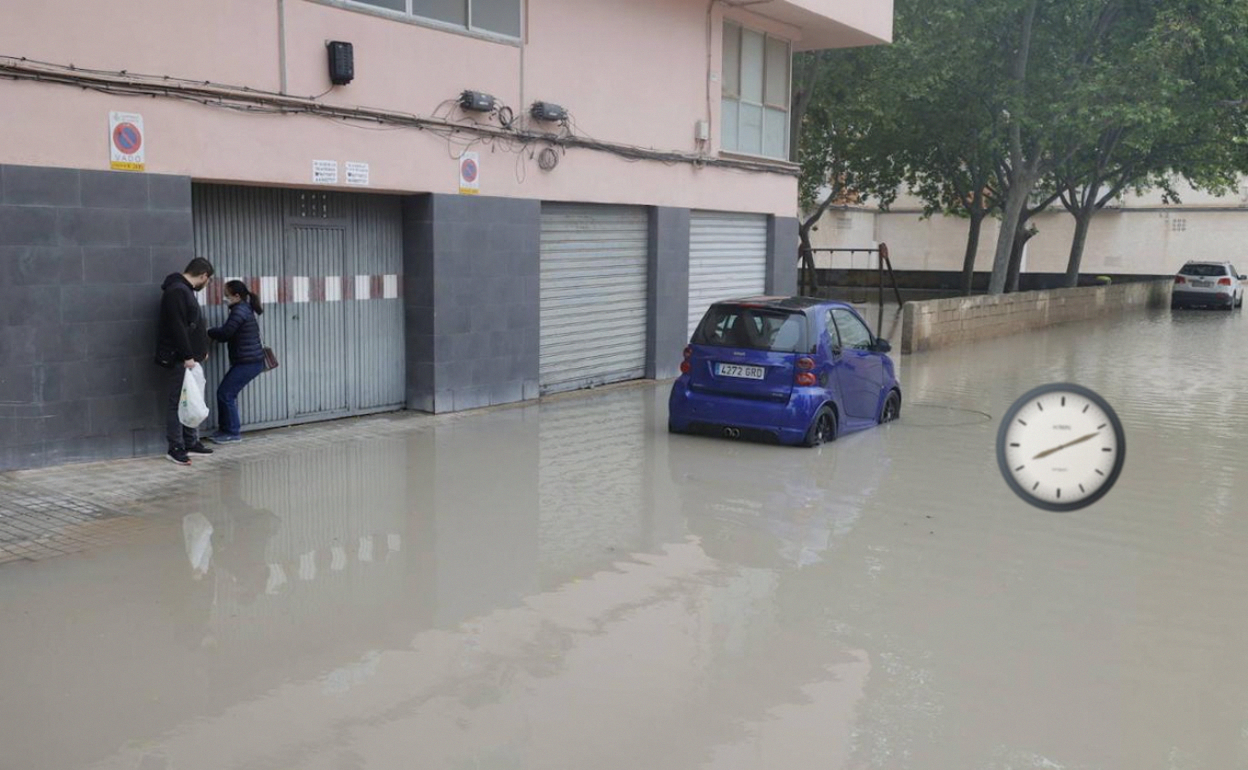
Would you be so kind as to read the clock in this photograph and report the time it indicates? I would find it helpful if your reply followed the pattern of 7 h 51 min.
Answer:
8 h 11 min
